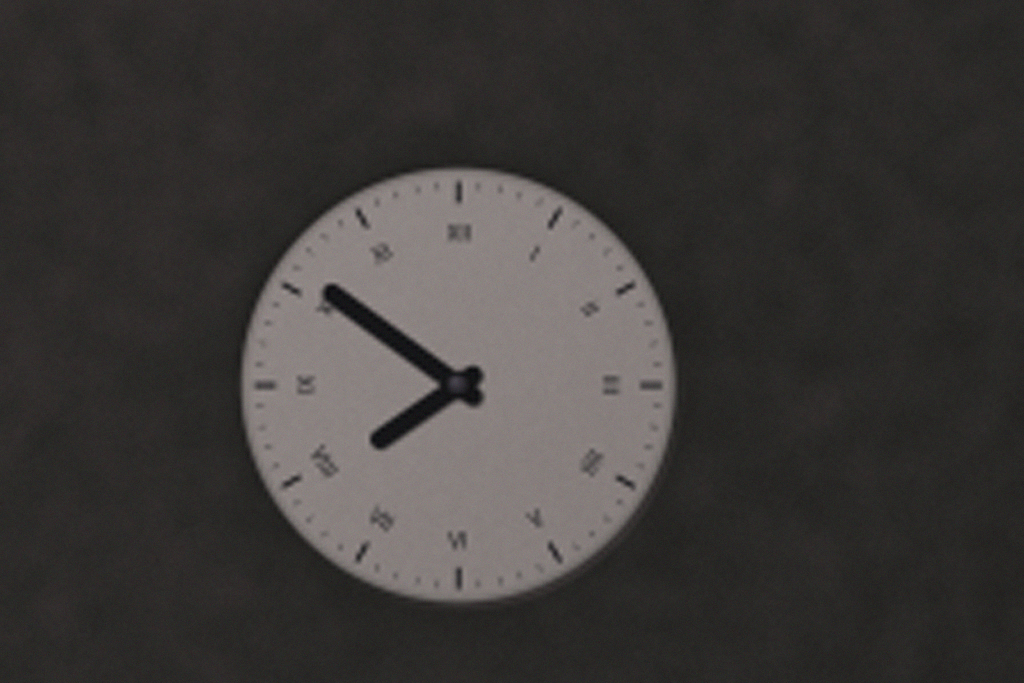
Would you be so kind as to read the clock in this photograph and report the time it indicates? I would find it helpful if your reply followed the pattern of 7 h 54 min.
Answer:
7 h 51 min
